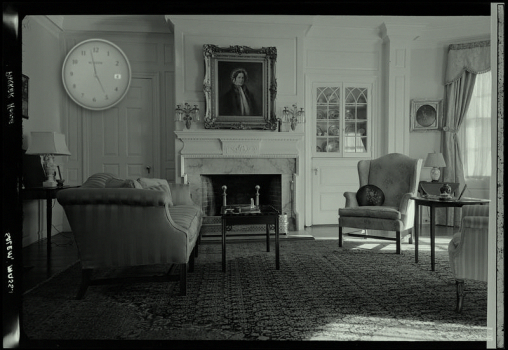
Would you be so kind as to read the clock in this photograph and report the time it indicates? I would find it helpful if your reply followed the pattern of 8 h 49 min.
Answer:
4 h 58 min
